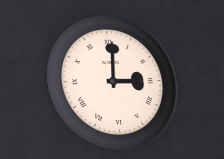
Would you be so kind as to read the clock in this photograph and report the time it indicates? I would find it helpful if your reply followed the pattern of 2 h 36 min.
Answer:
3 h 01 min
